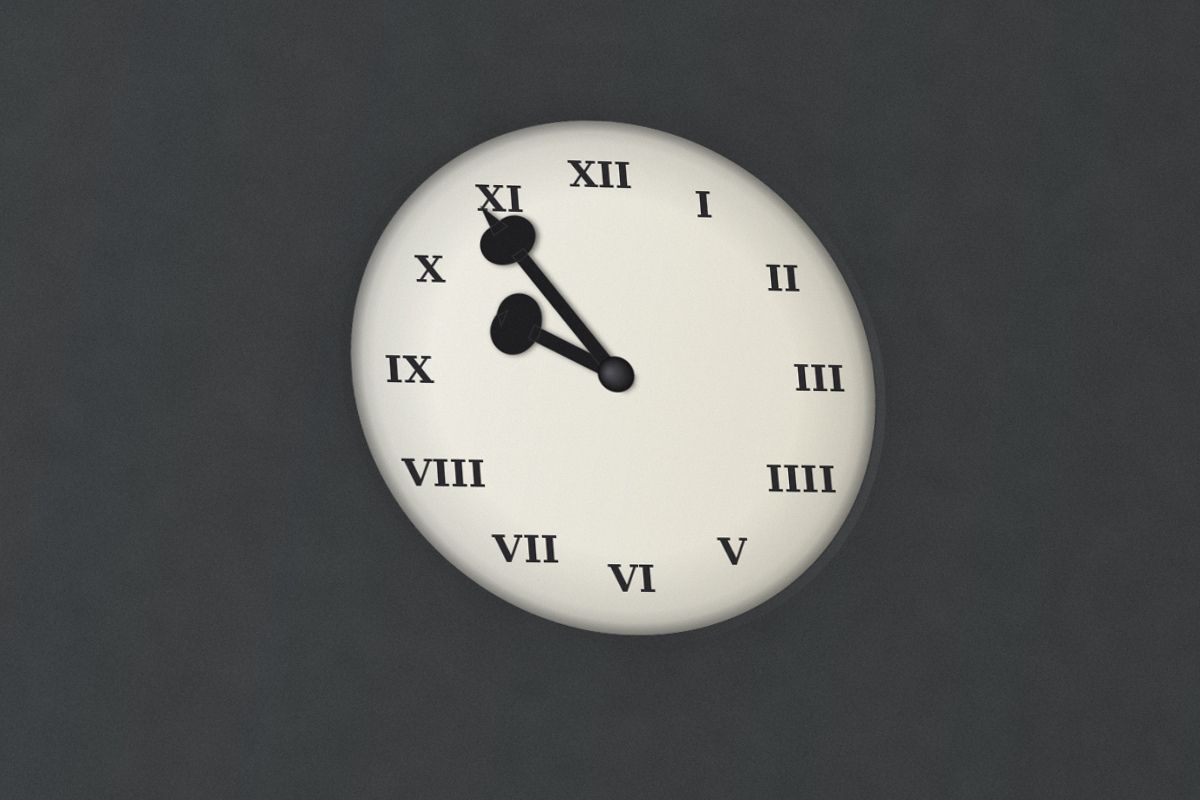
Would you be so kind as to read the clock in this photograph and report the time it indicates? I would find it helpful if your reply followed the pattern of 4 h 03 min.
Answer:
9 h 54 min
